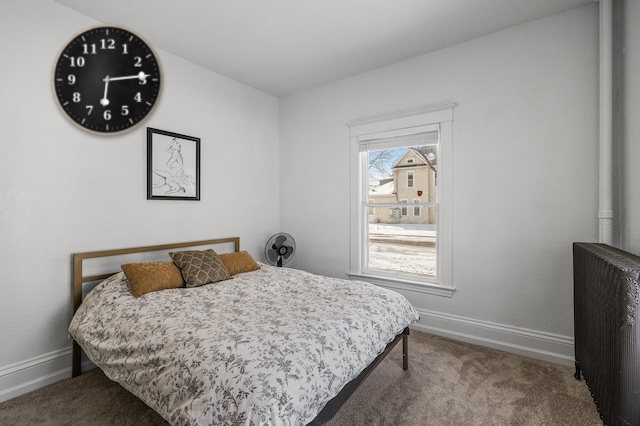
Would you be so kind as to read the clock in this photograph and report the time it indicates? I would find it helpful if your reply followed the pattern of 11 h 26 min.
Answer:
6 h 14 min
